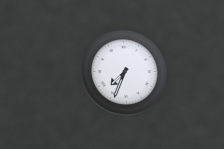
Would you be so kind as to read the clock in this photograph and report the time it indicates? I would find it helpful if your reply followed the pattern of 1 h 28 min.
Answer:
7 h 34 min
